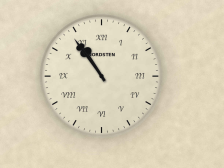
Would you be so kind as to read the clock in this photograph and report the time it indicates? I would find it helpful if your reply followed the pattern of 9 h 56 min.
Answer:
10 h 54 min
